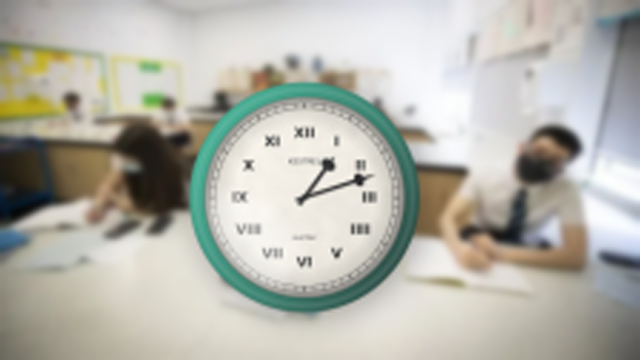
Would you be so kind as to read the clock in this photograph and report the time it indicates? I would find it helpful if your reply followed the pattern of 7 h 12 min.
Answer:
1 h 12 min
